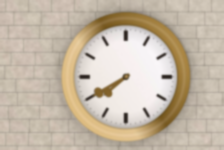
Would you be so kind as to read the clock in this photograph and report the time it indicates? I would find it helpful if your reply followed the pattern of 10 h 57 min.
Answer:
7 h 40 min
